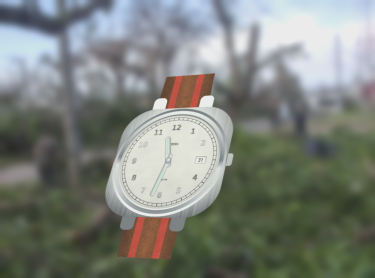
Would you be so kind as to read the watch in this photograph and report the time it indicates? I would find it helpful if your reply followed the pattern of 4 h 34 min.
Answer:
11 h 32 min
